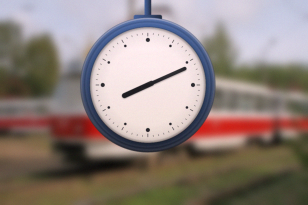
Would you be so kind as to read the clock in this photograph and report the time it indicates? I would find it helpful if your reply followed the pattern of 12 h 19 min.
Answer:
8 h 11 min
